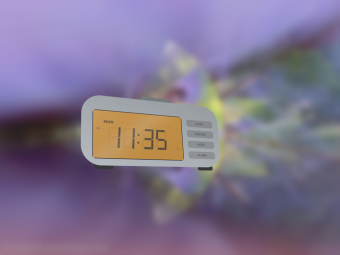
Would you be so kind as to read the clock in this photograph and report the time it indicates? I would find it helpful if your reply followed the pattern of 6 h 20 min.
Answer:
11 h 35 min
